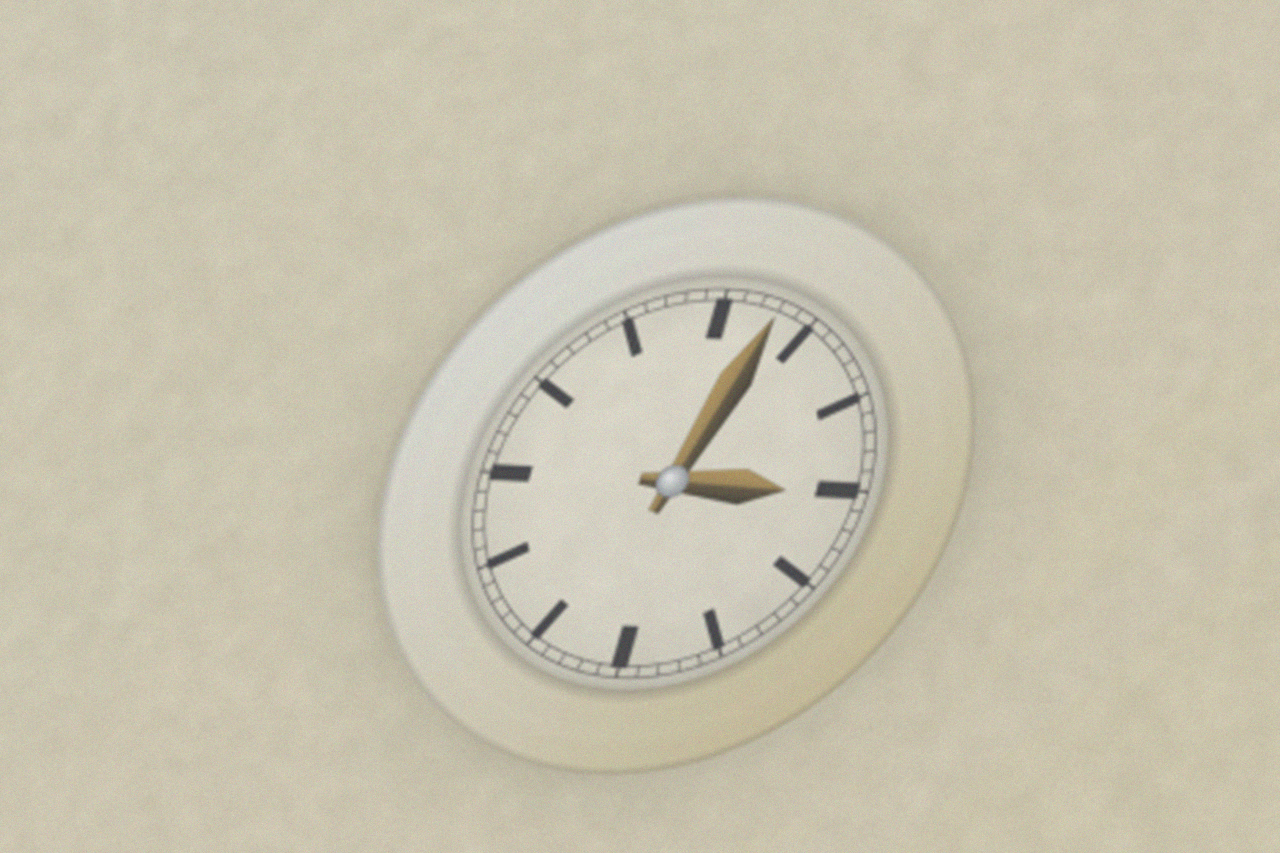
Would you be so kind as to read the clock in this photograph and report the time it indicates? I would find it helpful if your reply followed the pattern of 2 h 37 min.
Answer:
3 h 03 min
